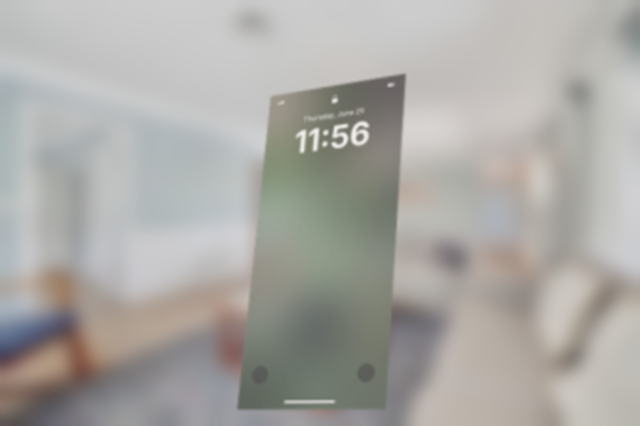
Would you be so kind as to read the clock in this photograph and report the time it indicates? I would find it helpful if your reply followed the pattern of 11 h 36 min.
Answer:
11 h 56 min
